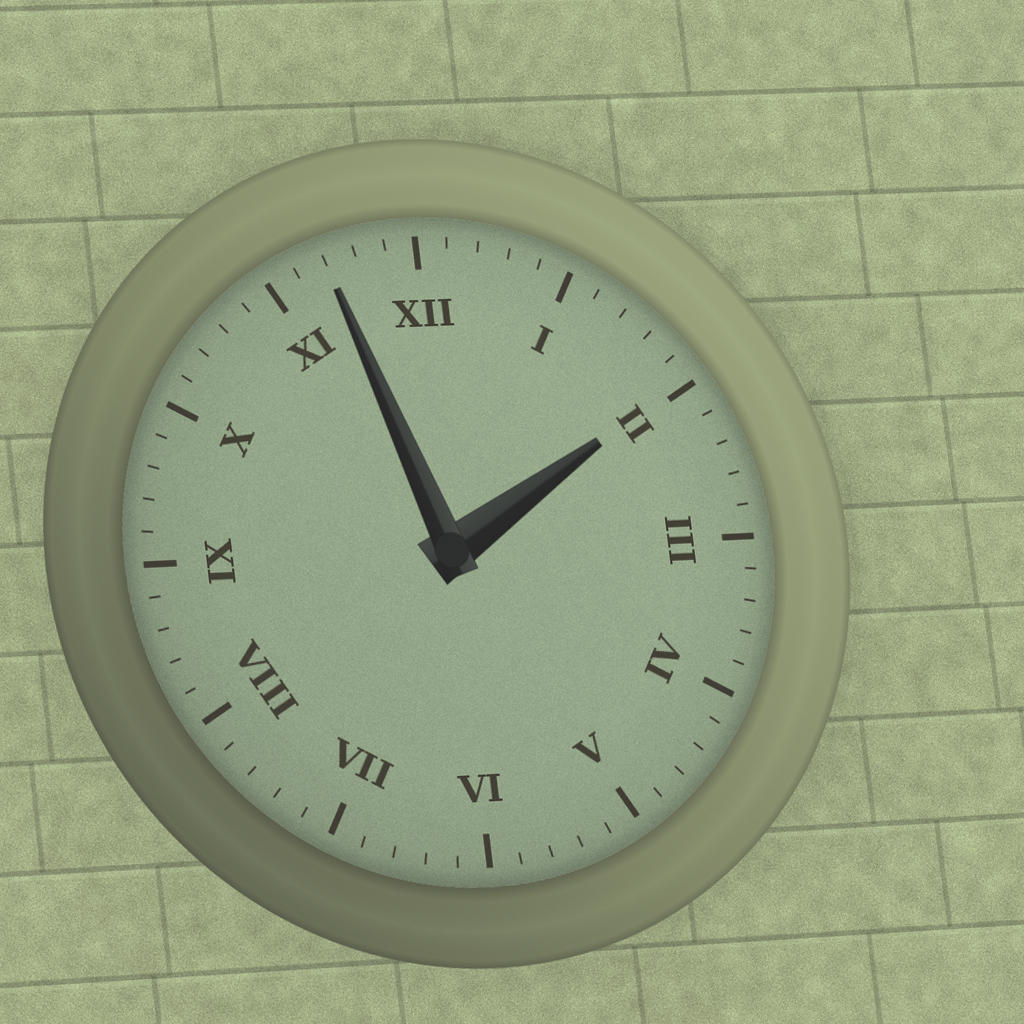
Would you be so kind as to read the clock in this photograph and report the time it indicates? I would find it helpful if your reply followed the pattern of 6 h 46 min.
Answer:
1 h 57 min
